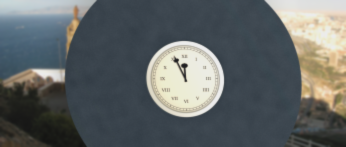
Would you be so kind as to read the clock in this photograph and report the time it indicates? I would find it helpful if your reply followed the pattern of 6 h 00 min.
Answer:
11 h 56 min
